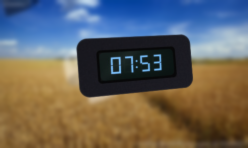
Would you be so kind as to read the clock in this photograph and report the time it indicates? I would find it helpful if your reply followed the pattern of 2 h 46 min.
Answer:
7 h 53 min
